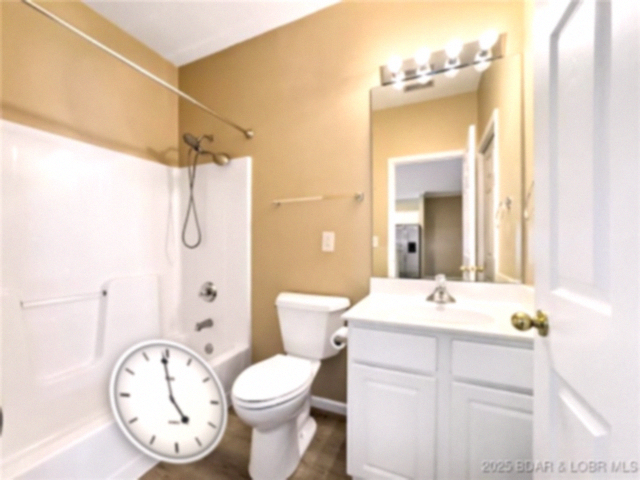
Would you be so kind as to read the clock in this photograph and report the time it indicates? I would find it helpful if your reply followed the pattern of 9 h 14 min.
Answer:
4 h 59 min
